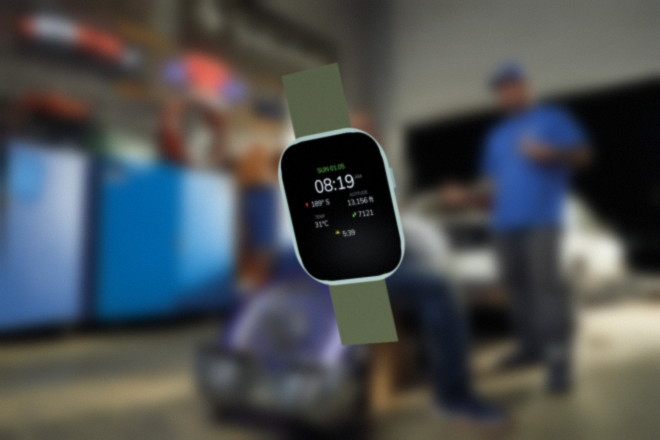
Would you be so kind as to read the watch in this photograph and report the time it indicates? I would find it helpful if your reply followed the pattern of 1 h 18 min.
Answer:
8 h 19 min
